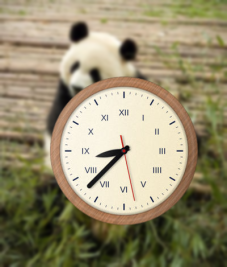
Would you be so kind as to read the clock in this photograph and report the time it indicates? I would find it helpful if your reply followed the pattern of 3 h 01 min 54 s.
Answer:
8 h 37 min 28 s
